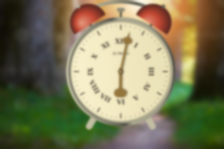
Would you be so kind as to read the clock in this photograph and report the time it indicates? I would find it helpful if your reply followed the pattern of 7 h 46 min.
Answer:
6 h 02 min
